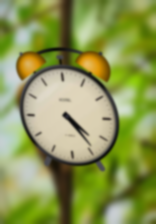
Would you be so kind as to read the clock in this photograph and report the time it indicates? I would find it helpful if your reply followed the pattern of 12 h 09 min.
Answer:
4 h 24 min
